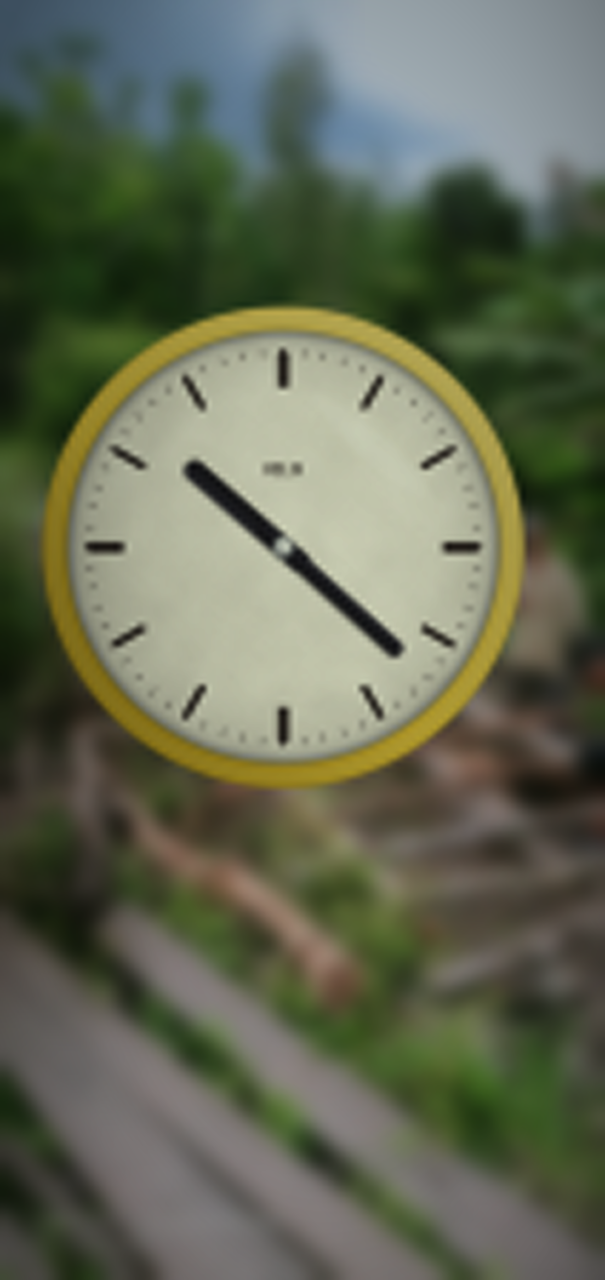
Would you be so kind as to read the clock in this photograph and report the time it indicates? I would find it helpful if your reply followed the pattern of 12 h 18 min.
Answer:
10 h 22 min
